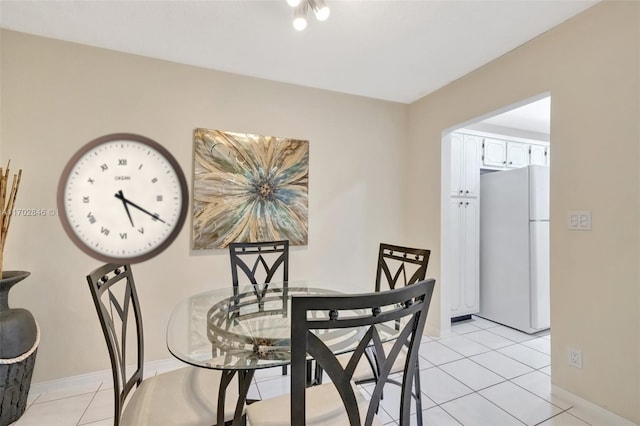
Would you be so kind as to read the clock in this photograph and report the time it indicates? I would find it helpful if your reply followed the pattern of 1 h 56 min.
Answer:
5 h 20 min
